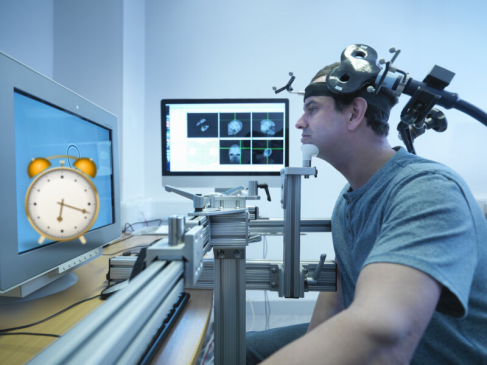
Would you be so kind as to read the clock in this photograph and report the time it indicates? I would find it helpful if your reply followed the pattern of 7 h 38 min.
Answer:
6 h 18 min
